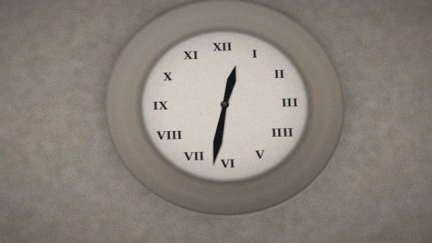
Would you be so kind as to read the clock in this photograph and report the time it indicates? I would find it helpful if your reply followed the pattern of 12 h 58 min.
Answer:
12 h 32 min
